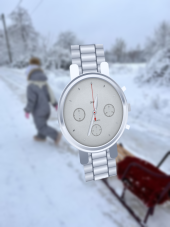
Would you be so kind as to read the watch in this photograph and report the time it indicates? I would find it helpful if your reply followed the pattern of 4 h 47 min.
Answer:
12 h 34 min
